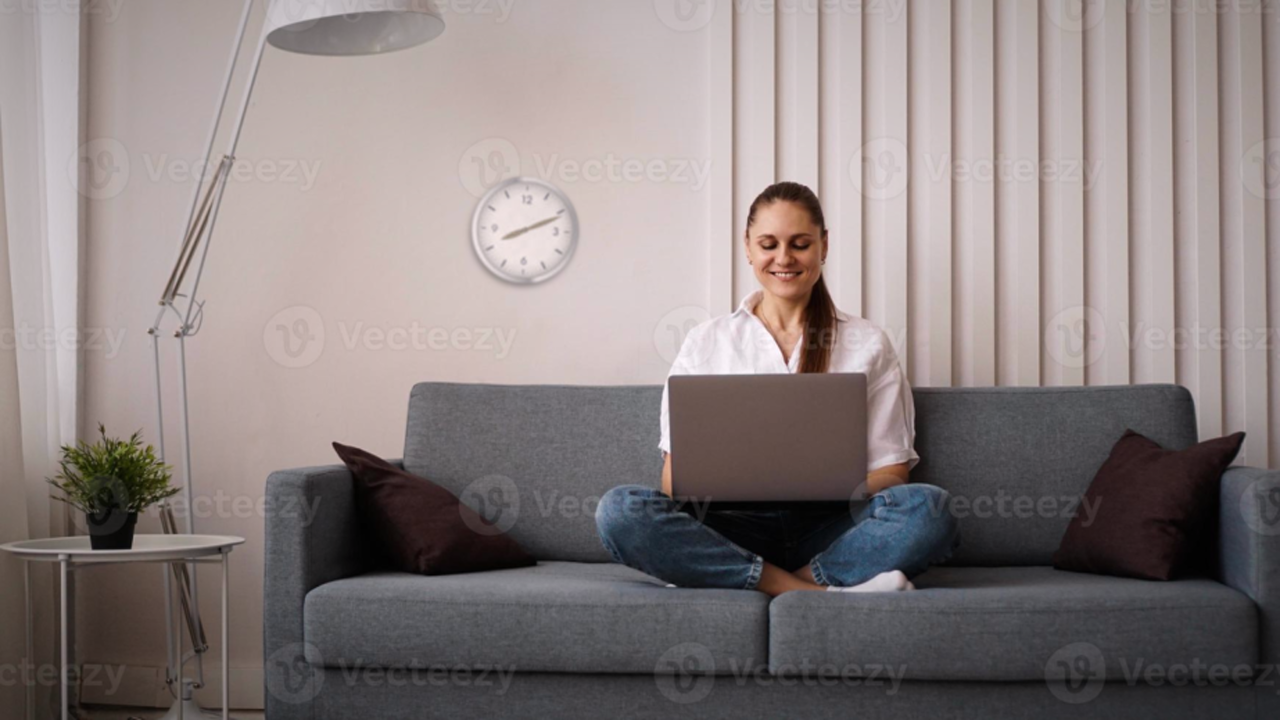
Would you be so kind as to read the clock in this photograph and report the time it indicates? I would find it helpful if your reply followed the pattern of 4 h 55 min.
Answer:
8 h 11 min
